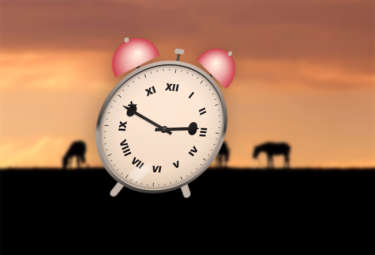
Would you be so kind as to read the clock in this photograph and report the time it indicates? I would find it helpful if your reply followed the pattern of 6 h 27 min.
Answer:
2 h 49 min
